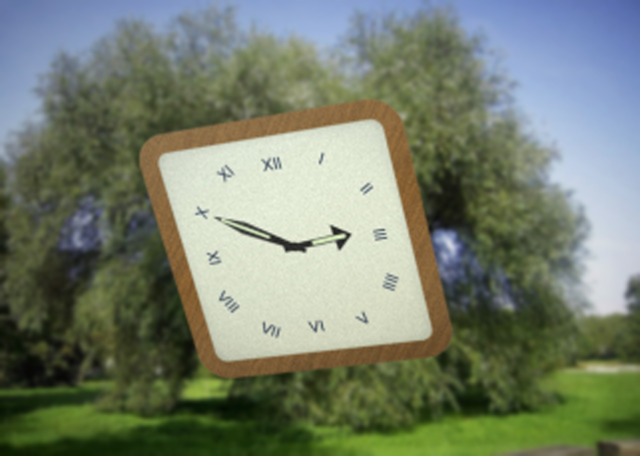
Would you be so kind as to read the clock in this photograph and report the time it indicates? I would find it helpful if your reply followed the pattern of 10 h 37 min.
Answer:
2 h 50 min
